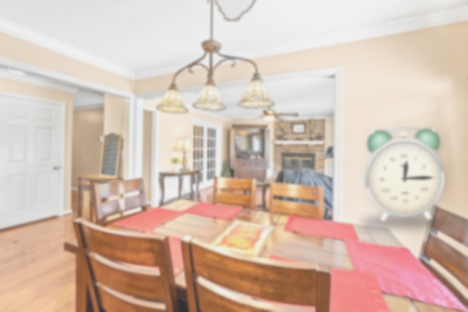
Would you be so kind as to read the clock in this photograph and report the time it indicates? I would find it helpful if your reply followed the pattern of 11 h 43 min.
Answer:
12 h 15 min
